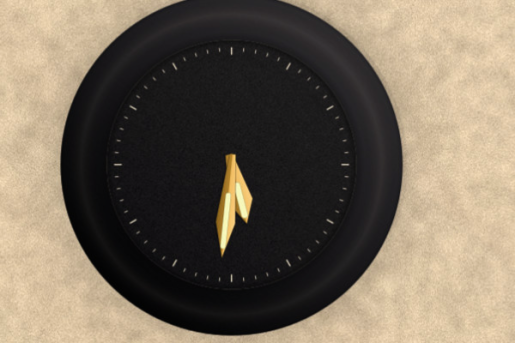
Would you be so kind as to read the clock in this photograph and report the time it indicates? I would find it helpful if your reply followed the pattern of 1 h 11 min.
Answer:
5 h 31 min
